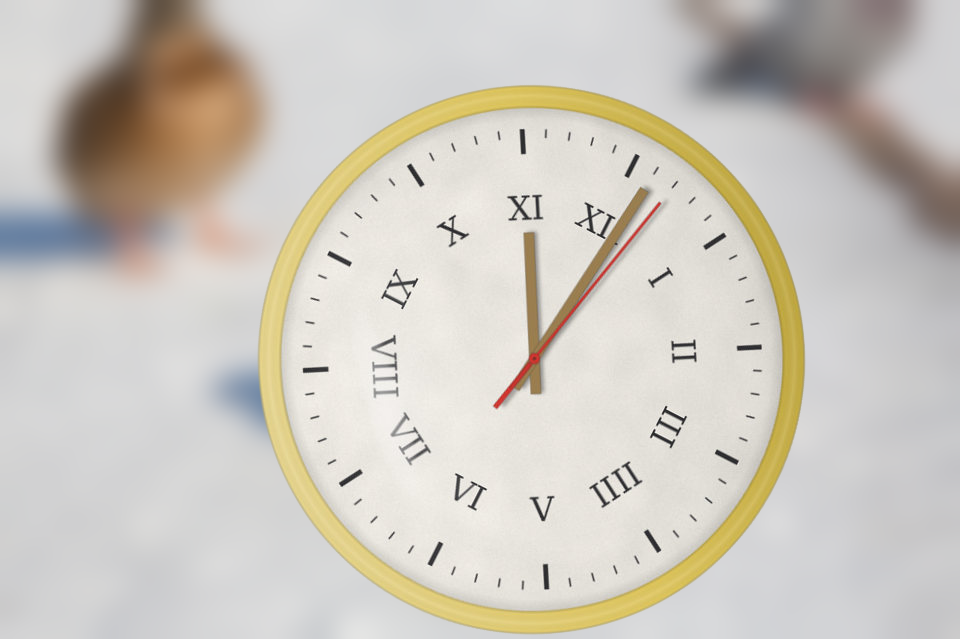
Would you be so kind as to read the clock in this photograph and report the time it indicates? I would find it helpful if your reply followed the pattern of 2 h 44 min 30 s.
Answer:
11 h 01 min 02 s
